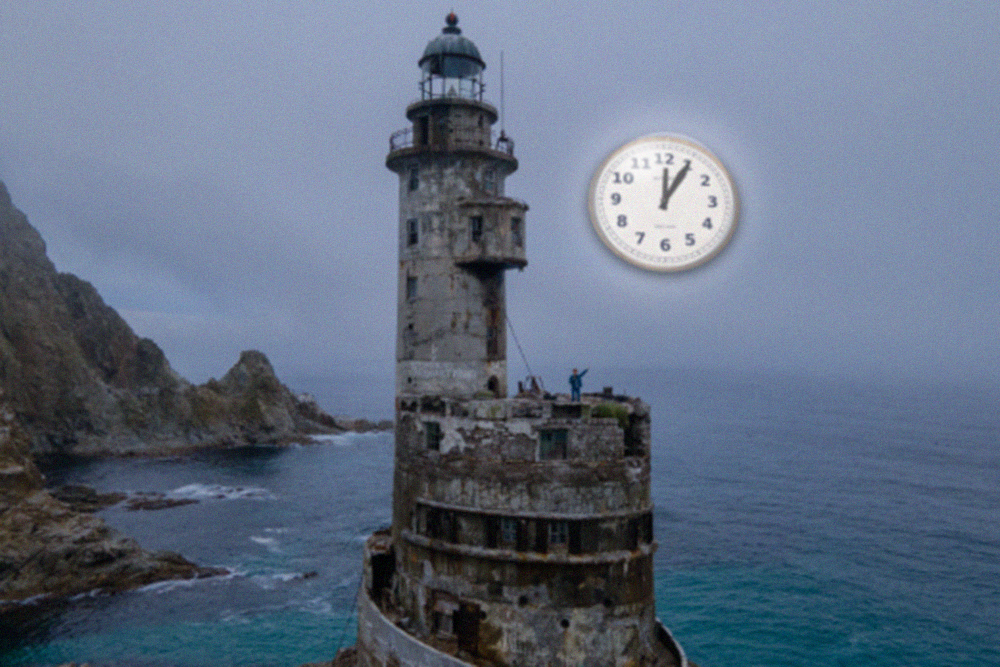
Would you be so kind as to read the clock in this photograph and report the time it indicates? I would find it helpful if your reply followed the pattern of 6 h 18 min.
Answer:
12 h 05 min
